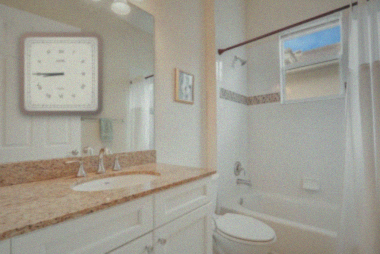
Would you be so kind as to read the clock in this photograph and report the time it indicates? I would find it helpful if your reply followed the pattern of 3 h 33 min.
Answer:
8 h 45 min
